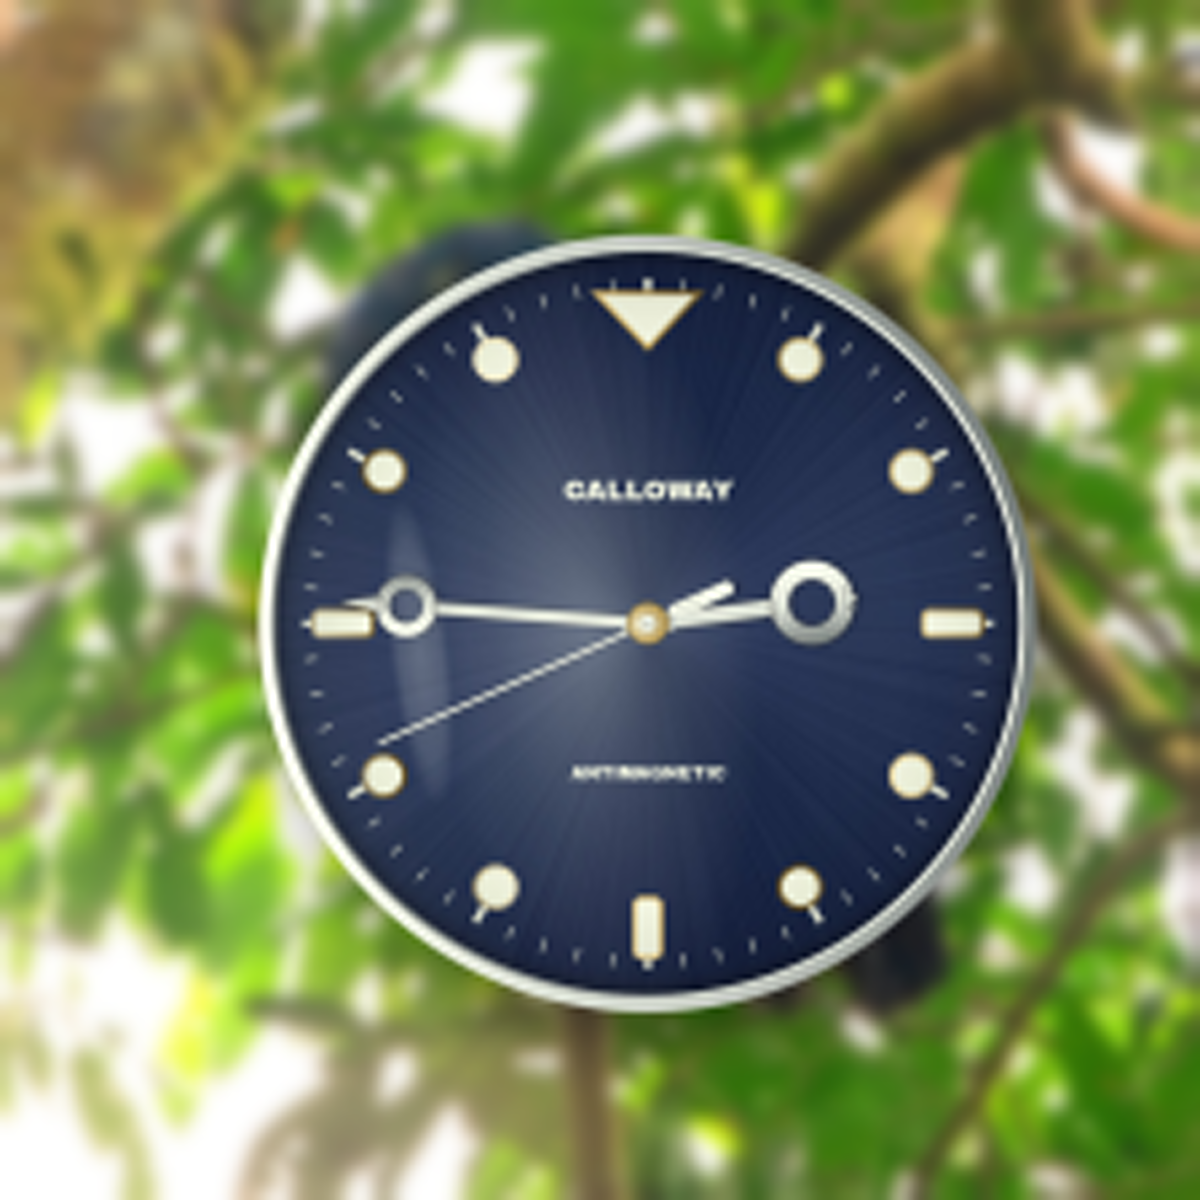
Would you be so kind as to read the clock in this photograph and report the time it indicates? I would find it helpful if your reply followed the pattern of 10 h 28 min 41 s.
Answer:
2 h 45 min 41 s
